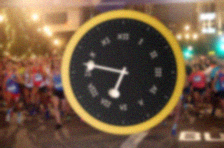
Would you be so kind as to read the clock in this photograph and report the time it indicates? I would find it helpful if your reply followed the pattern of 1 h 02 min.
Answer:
6 h 47 min
